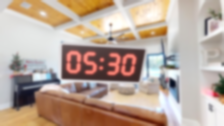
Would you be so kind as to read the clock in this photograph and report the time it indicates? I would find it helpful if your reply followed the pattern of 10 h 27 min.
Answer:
5 h 30 min
